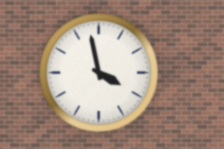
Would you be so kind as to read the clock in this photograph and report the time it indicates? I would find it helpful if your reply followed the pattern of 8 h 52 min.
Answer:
3 h 58 min
